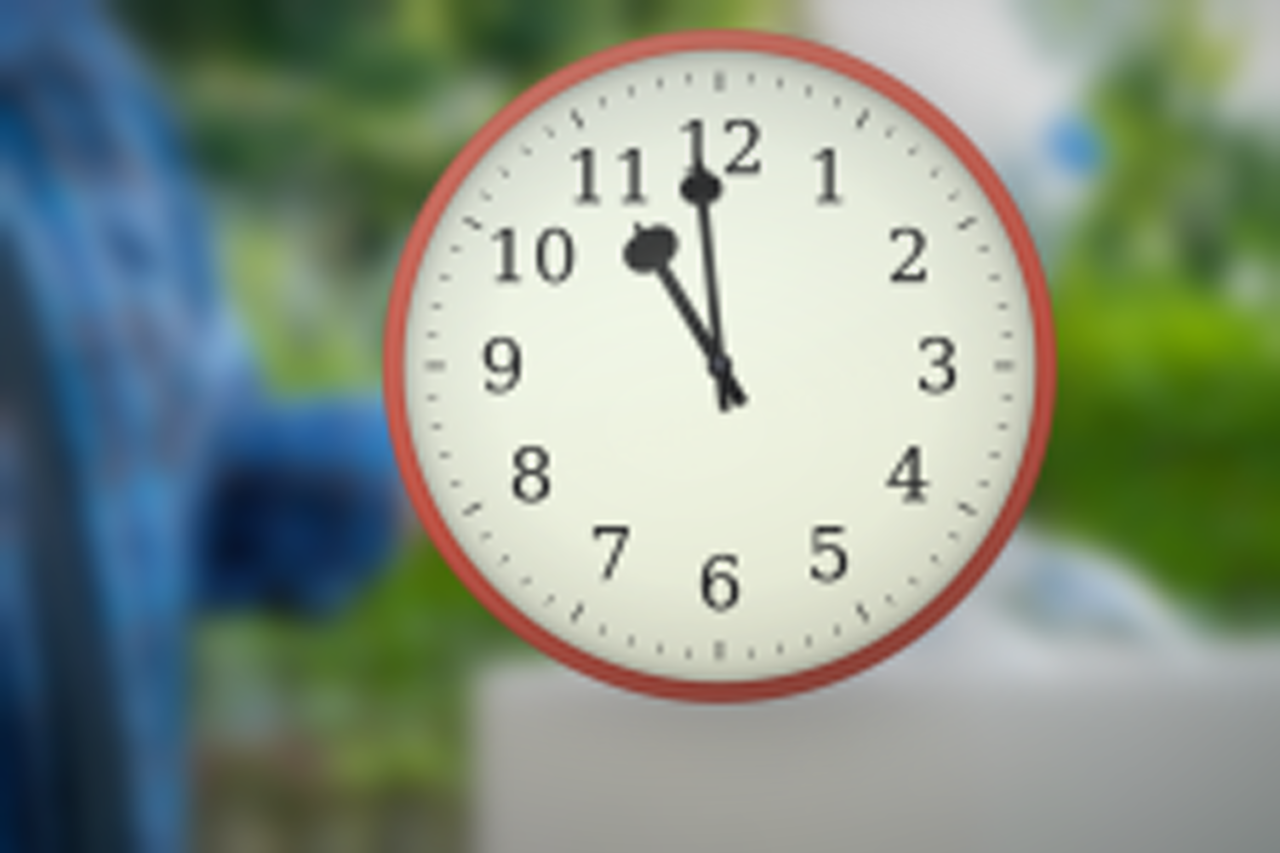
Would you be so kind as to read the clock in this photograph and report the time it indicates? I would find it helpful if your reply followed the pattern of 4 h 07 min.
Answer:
10 h 59 min
